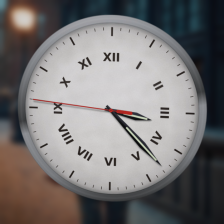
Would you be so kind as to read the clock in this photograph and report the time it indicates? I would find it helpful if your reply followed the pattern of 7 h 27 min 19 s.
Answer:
3 h 22 min 46 s
